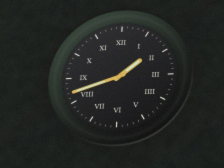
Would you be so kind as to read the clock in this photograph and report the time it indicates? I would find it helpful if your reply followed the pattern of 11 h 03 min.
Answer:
1 h 42 min
